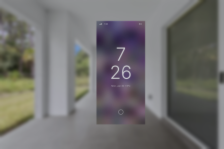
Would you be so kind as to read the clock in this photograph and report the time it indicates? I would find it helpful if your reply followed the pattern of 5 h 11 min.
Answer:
7 h 26 min
